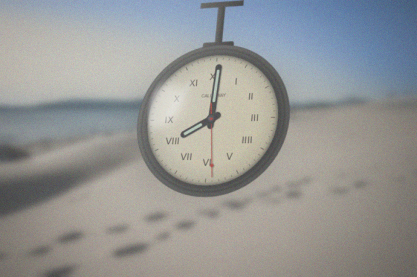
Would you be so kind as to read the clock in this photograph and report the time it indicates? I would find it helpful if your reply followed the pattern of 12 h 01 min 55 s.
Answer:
8 h 00 min 29 s
